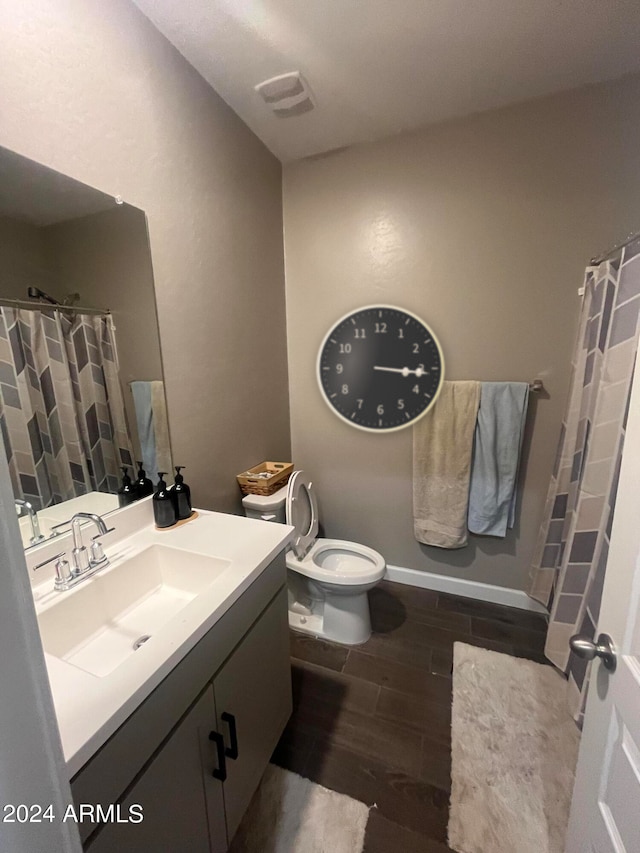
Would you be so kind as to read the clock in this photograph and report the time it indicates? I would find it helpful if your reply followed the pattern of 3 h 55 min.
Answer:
3 h 16 min
